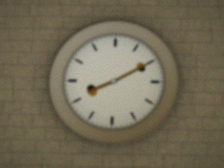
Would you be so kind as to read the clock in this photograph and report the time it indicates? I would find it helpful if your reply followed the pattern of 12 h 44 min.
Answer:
8 h 10 min
